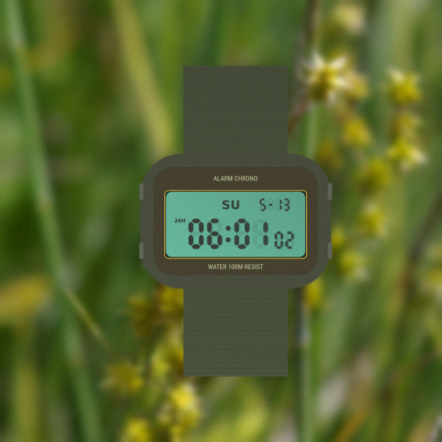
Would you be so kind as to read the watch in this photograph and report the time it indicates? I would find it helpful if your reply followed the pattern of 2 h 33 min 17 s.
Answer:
6 h 01 min 02 s
